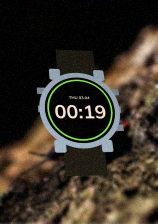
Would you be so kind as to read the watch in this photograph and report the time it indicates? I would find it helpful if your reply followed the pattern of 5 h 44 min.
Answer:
0 h 19 min
